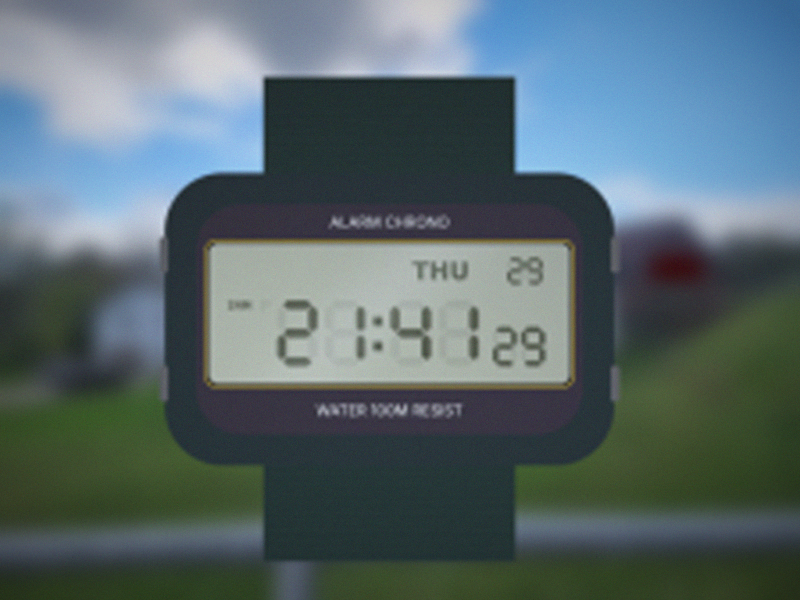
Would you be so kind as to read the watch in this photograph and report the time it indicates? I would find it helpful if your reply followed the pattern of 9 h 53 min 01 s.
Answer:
21 h 41 min 29 s
